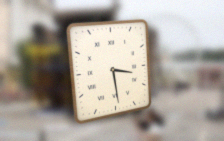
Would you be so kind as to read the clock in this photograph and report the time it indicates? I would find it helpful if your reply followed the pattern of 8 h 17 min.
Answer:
3 h 29 min
